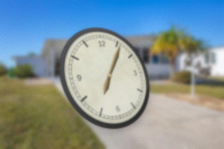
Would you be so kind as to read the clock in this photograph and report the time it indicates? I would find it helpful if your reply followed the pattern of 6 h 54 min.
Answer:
7 h 06 min
